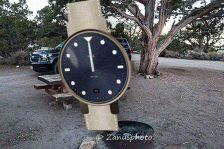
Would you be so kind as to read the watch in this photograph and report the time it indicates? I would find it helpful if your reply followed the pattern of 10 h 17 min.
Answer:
12 h 00 min
